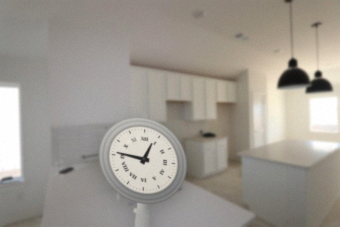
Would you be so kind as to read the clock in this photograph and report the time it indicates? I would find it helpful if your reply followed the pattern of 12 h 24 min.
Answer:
12 h 46 min
